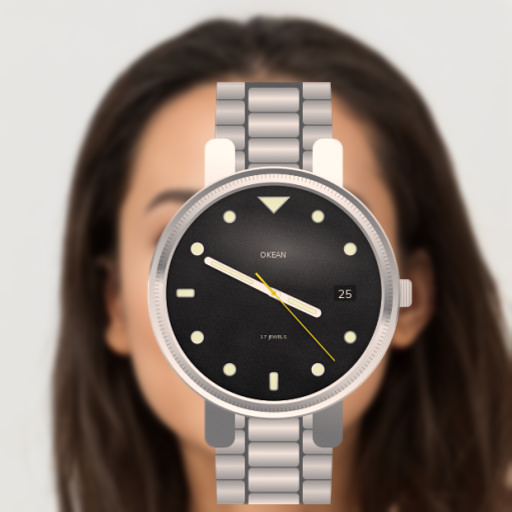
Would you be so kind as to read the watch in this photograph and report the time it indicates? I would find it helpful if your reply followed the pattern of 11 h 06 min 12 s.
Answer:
3 h 49 min 23 s
